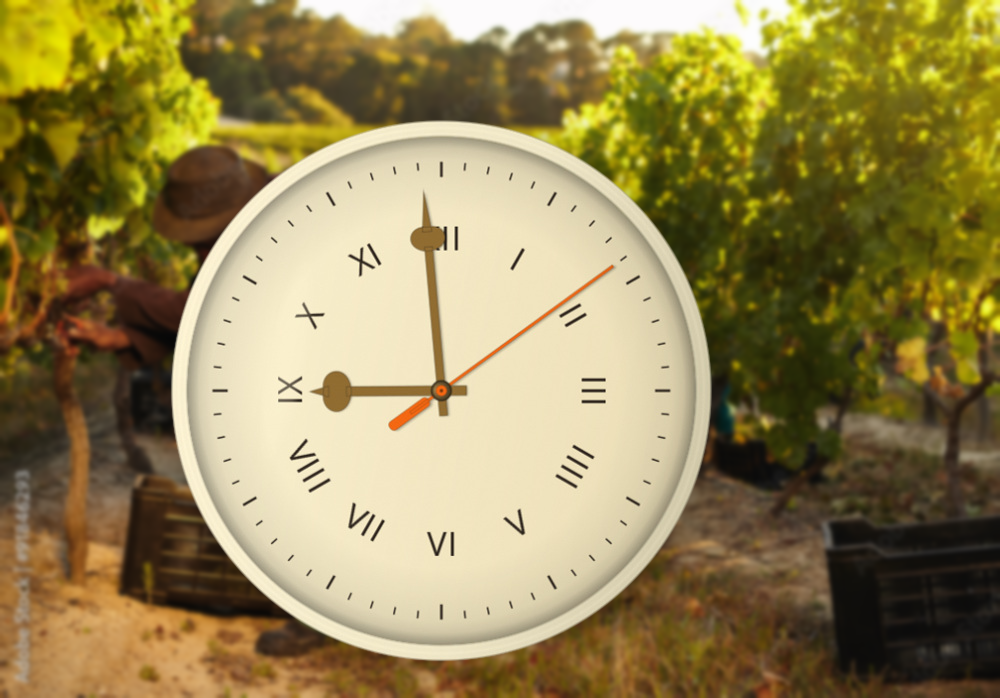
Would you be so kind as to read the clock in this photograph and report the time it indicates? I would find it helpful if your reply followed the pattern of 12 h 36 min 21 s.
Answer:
8 h 59 min 09 s
